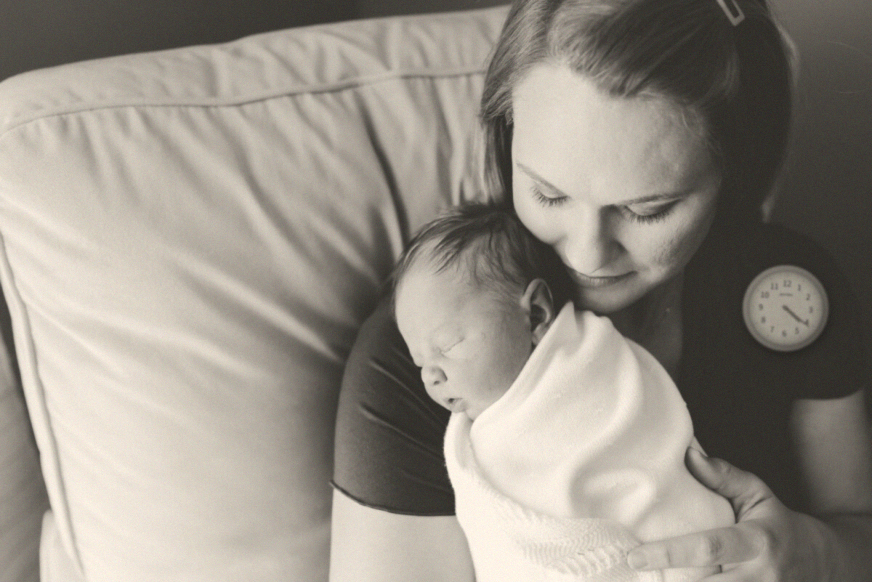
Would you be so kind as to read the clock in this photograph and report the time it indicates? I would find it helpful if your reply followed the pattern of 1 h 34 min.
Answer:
4 h 21 min
